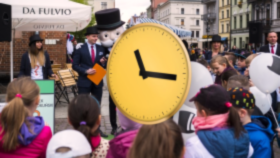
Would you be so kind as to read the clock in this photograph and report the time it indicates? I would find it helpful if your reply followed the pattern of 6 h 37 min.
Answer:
11 h 16 min
